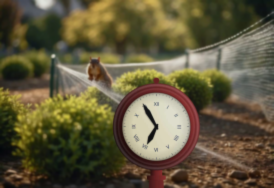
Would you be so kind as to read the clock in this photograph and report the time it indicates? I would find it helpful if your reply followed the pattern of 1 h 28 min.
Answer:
6 h 55 min
